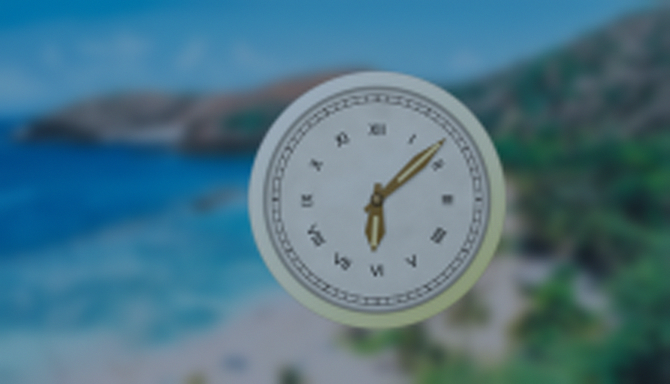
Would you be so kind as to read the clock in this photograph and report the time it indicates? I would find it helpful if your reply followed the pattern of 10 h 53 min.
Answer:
6 h 08 min
